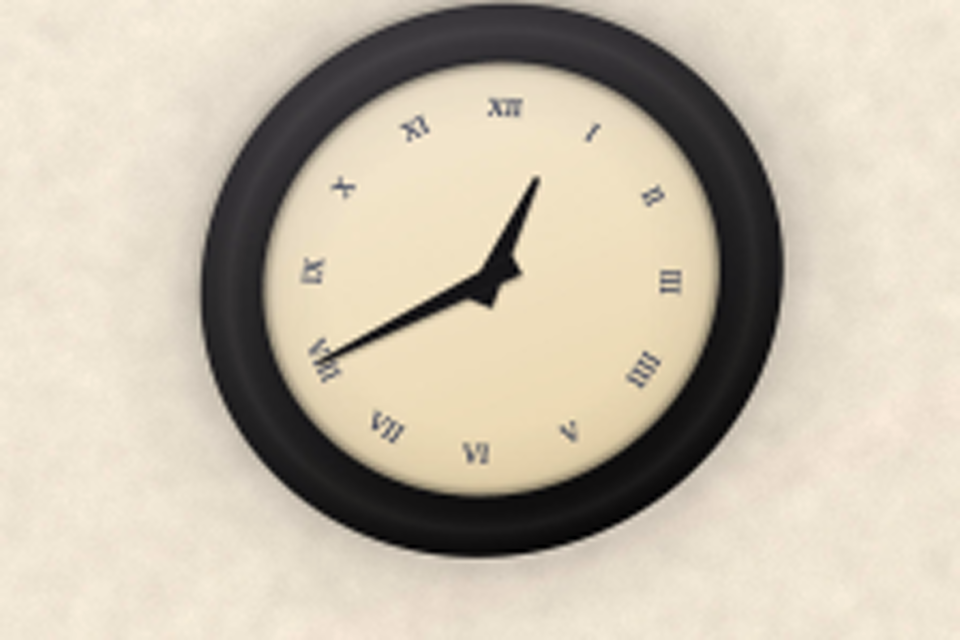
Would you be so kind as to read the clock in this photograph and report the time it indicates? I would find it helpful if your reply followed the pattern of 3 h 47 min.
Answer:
12 h 40 min
